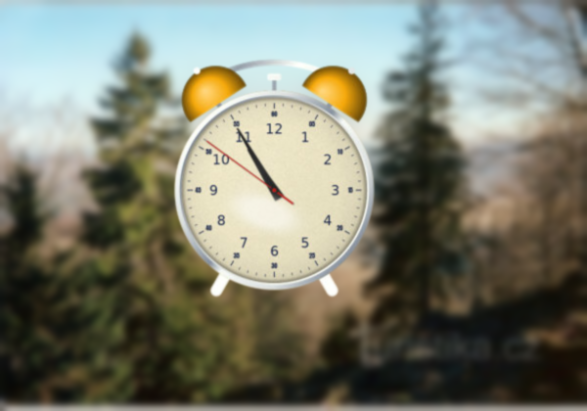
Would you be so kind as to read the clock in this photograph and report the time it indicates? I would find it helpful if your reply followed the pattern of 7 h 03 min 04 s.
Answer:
10 h 54 min 51 s
